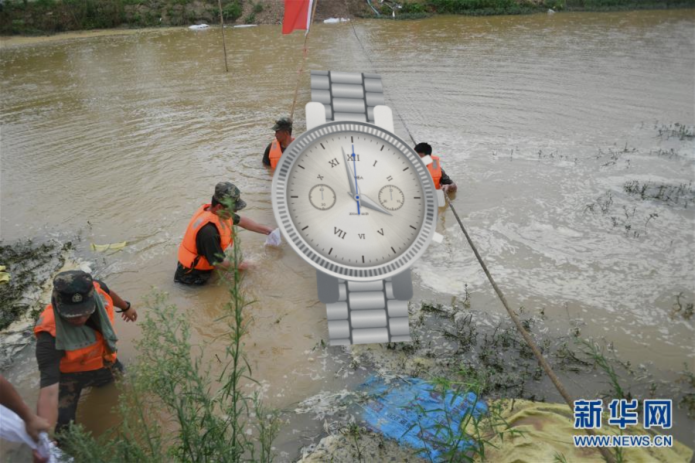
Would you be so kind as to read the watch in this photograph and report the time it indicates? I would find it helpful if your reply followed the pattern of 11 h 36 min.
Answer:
3 h 58 min
